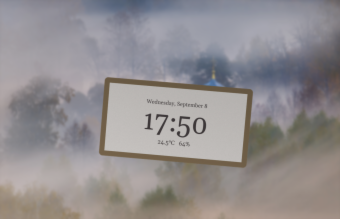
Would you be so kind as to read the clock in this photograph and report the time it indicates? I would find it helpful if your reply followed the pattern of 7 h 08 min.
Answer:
17 h 50 min
